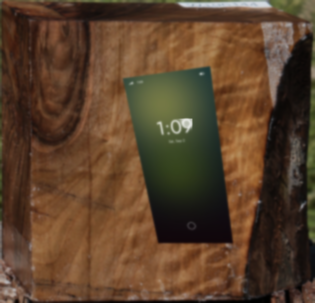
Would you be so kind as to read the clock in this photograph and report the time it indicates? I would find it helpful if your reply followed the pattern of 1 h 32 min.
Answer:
1 h 09 min
